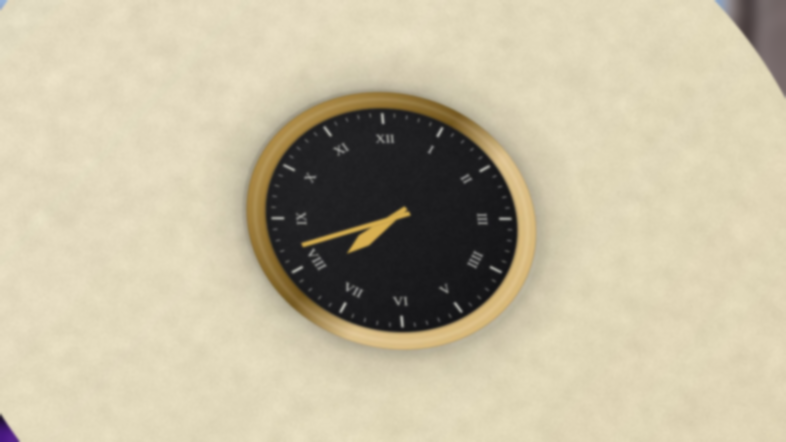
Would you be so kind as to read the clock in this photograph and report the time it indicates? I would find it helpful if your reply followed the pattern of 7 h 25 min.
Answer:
7 h 42 min
